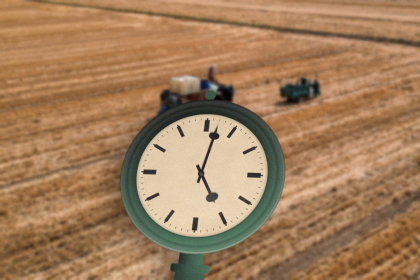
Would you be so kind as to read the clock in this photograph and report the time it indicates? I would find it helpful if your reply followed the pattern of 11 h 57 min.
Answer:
5 h 02 min
